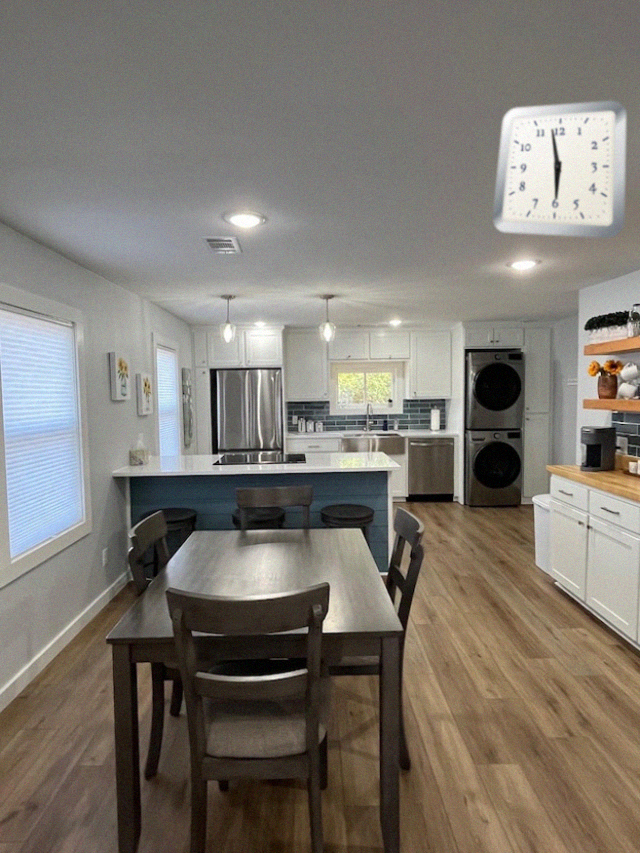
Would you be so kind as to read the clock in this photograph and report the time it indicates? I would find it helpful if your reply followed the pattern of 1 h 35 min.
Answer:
5 h 58 min
